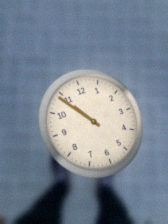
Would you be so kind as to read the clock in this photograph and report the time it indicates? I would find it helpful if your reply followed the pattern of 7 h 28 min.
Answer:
10 h 54 min
